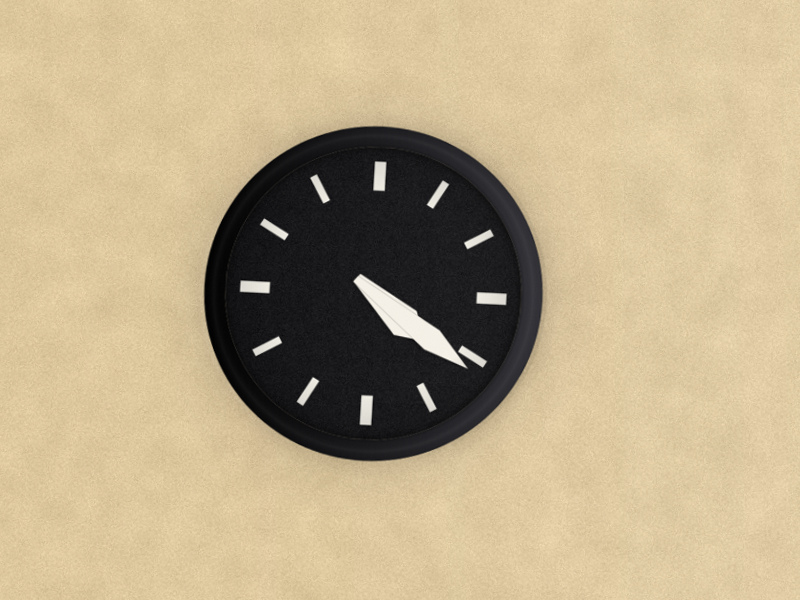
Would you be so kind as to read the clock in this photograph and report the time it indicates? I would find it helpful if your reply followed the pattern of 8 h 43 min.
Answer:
4 h 21 min
